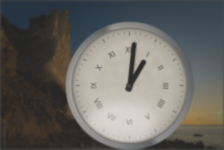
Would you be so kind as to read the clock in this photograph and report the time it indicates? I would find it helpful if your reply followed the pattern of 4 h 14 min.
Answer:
1 h 01 min
